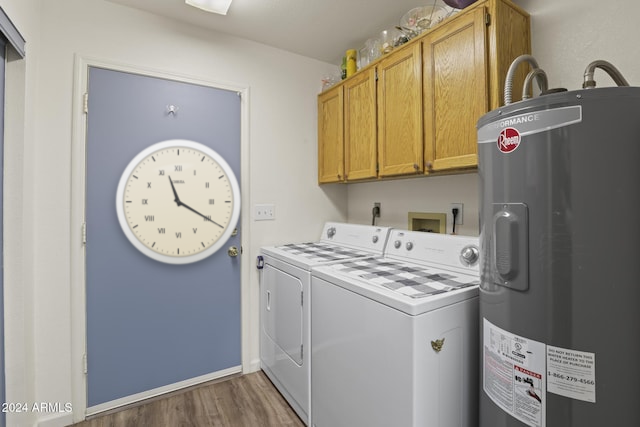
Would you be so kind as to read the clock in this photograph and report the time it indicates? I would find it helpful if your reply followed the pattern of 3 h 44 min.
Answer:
11 h 20 min
